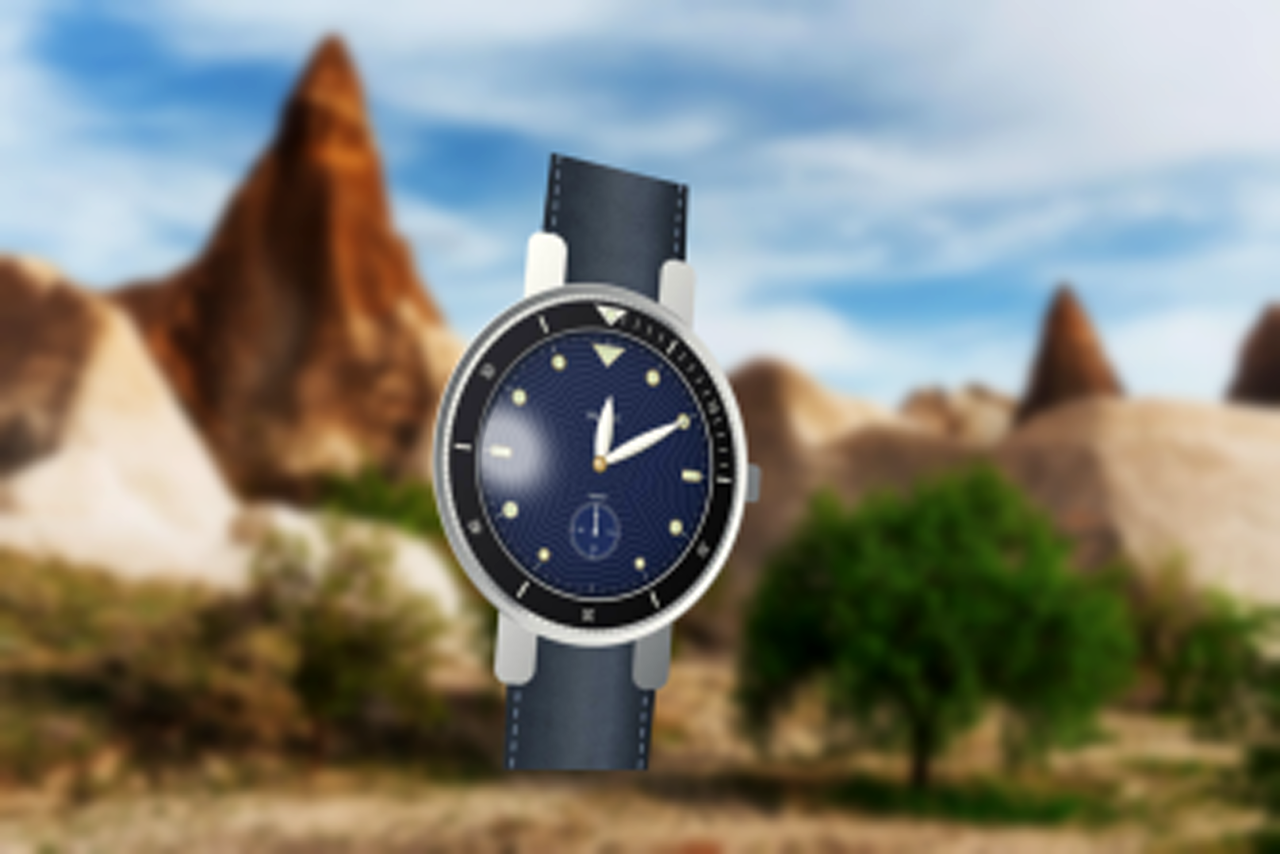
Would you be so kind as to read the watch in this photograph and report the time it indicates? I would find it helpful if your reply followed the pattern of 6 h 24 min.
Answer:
12 h 10 min
